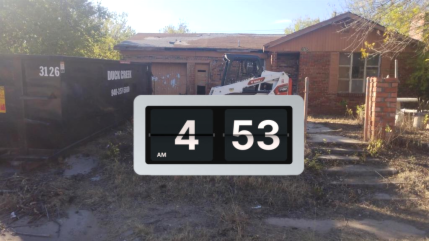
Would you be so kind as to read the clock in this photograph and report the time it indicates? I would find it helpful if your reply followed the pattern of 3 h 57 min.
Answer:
4 h 53 min
